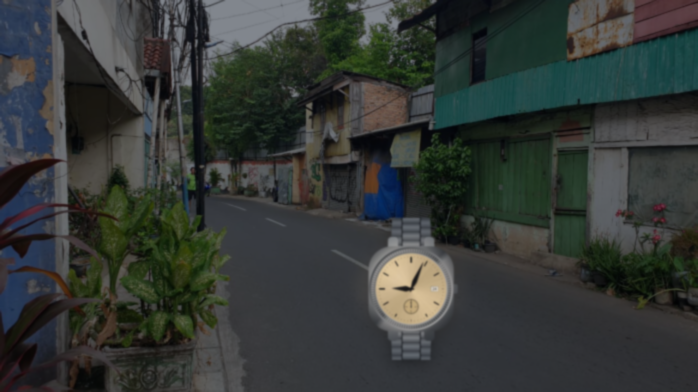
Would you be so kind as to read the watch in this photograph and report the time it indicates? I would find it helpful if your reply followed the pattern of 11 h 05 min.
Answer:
9 h 04 min
